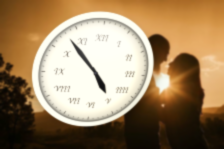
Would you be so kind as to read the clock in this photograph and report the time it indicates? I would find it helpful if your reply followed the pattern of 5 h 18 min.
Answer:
4 h 53 min
